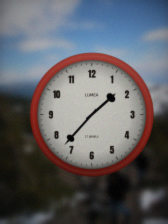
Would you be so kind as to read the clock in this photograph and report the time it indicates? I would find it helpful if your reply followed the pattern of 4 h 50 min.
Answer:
1 h 37 min
